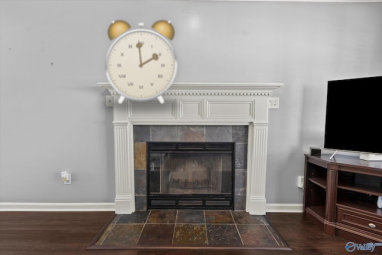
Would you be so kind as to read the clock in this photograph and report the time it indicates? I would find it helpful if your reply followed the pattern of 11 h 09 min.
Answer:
1 h 59 min
